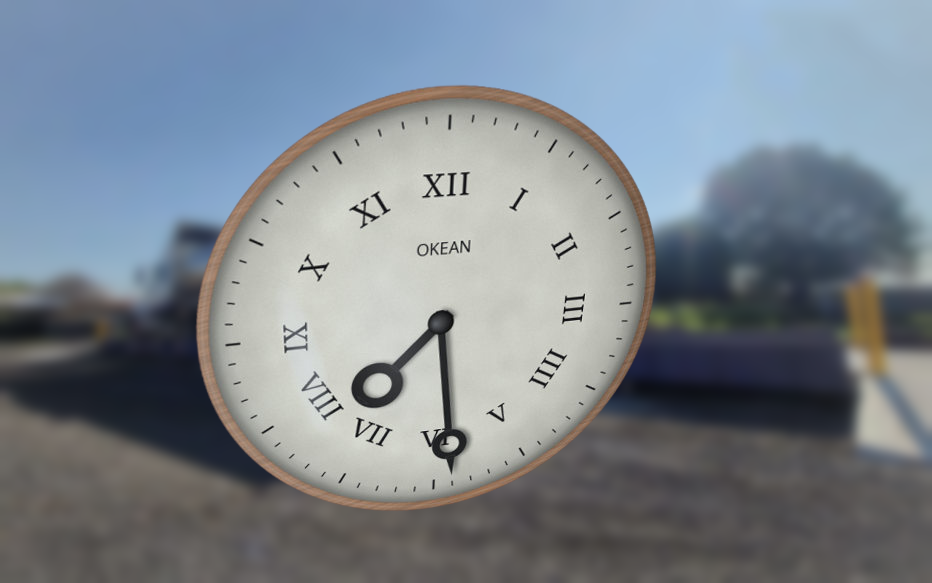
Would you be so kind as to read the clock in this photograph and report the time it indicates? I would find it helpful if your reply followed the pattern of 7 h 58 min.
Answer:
7 h 29 min
